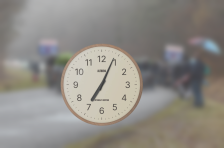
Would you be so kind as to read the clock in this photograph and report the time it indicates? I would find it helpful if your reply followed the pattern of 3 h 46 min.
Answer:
7 h 04 min
